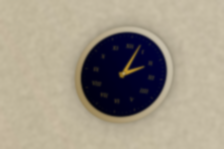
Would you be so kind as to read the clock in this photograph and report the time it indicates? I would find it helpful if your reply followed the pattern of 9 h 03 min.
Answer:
2 h 03 min
